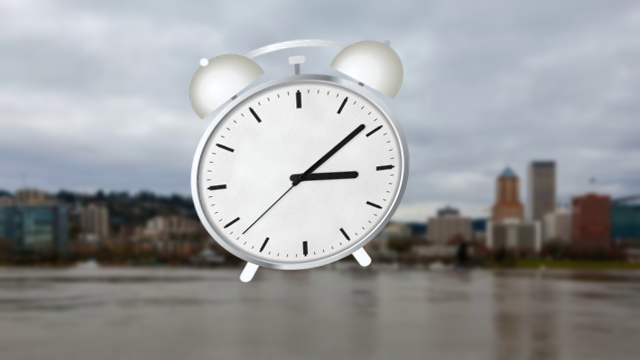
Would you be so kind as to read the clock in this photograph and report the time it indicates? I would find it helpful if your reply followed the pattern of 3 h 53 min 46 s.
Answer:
3 h 08 min 38 s
